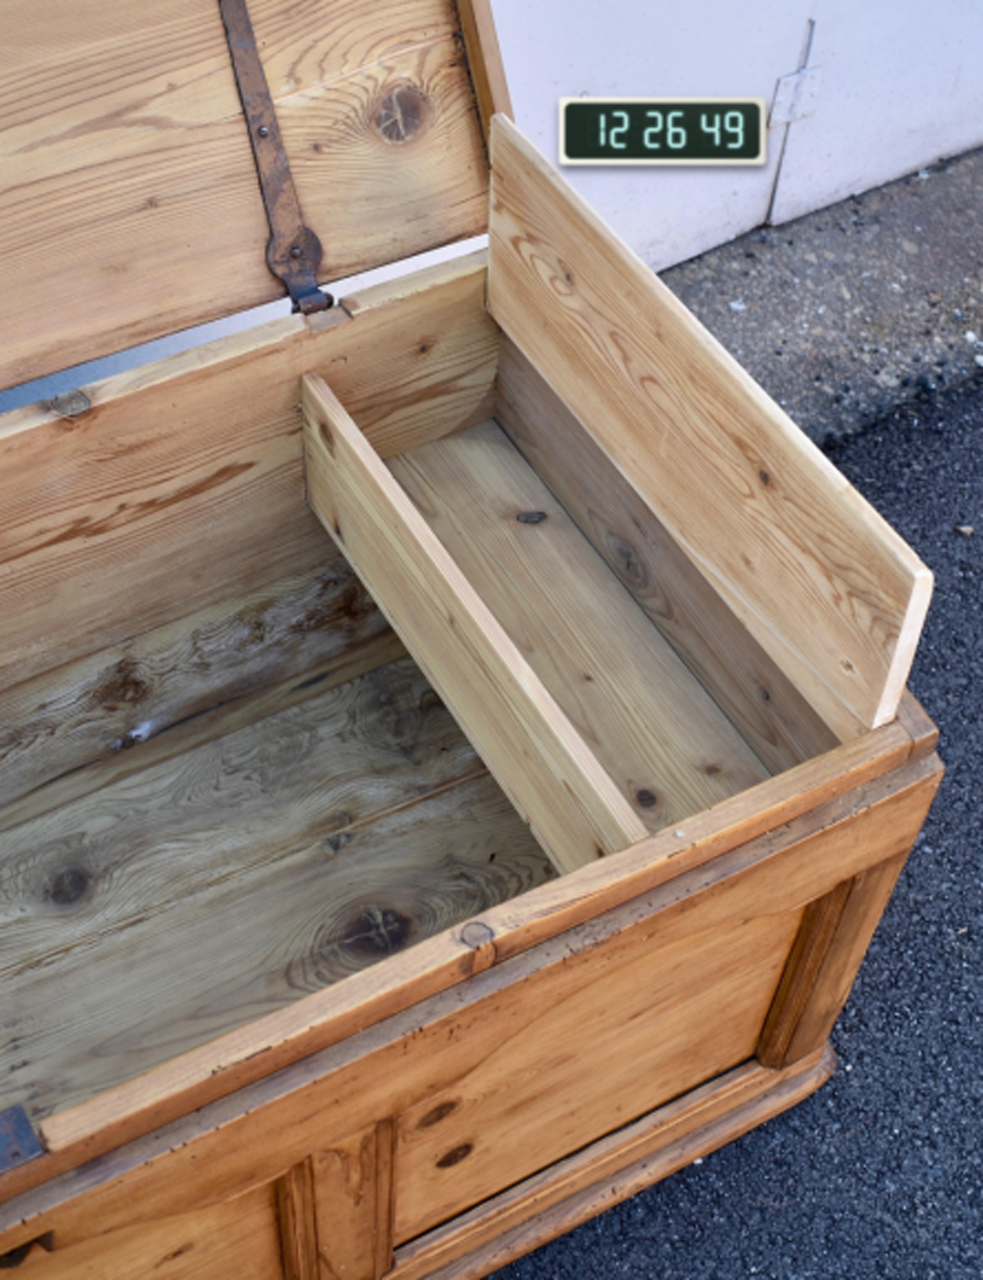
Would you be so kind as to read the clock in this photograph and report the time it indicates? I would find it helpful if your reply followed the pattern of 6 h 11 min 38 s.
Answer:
12 h 26 min 49 s
